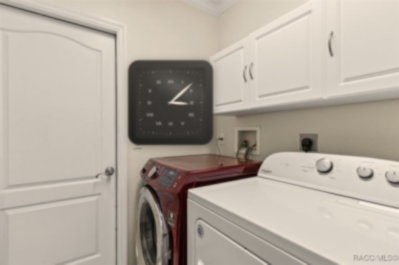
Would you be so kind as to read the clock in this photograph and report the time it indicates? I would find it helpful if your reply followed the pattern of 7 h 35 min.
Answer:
3 h 08 min
